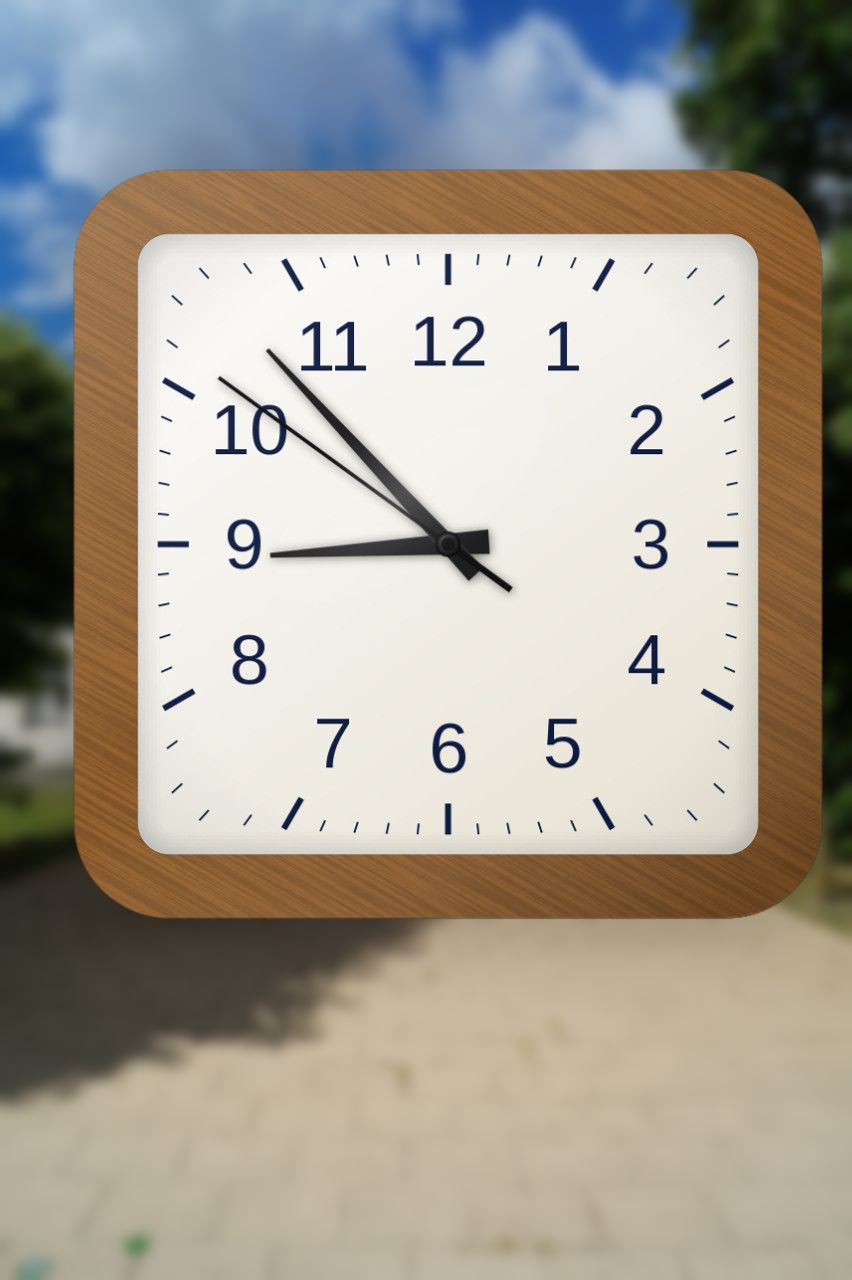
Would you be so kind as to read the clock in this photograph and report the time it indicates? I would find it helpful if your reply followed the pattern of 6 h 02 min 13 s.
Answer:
8 h 52 min 51 s
